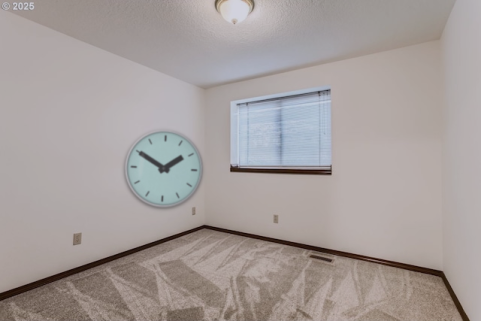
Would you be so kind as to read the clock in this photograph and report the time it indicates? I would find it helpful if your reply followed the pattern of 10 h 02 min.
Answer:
1 h 50 min
